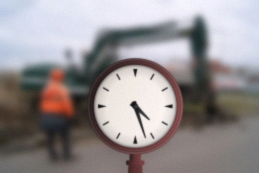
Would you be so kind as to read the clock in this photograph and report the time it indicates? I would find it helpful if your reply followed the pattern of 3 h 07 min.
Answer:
4 h 27 min
